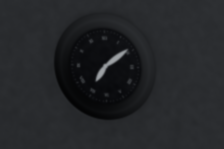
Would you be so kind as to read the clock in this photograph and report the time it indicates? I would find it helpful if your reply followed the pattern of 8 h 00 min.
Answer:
7 h 09 min
